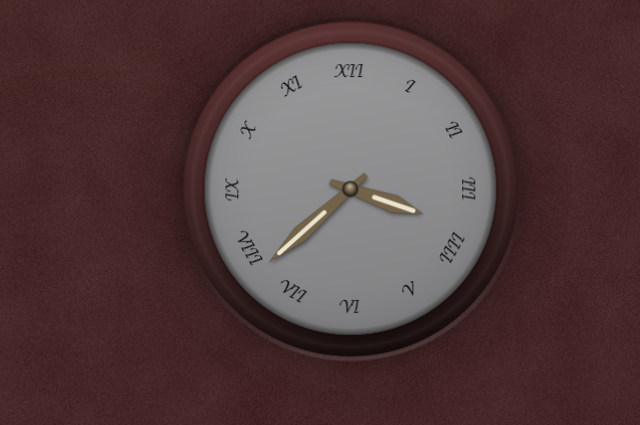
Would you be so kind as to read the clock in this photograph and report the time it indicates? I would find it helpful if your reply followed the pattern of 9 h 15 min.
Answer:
3 h 38 min
